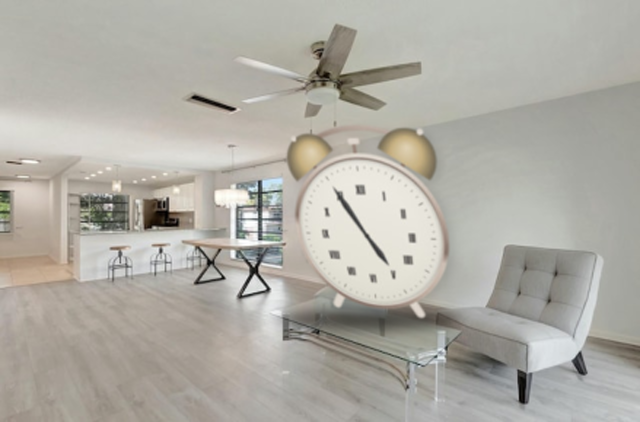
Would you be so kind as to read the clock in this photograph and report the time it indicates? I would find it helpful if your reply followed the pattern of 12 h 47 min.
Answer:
4 h 55 min
